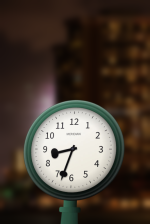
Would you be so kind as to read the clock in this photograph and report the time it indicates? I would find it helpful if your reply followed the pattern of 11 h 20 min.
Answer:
8 h 33 min
